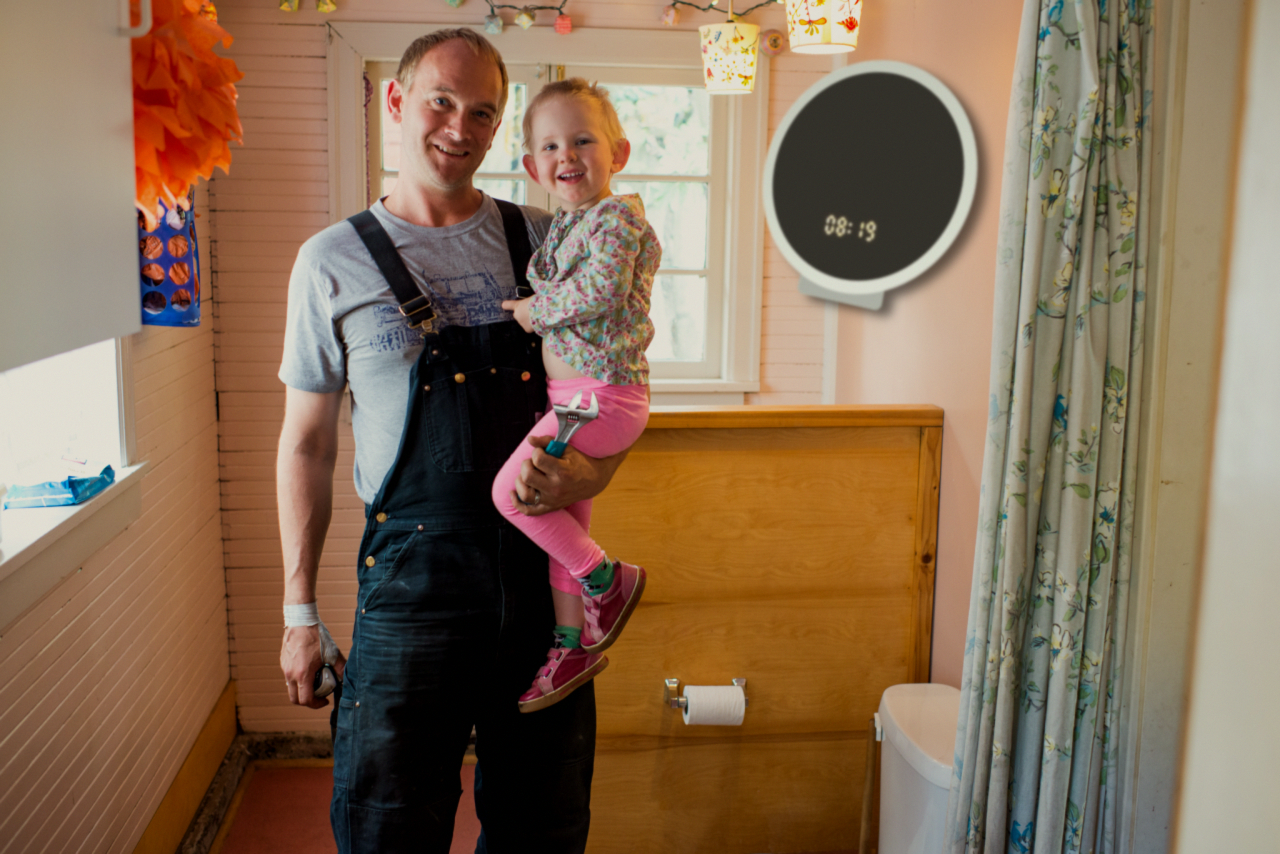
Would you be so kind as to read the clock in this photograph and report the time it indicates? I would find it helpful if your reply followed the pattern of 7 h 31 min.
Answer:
8 h 19 min
